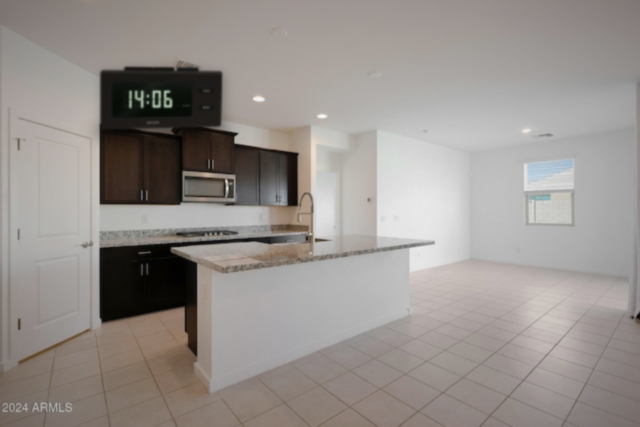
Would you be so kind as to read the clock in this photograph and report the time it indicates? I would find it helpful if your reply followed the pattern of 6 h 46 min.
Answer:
14 h 06 min
